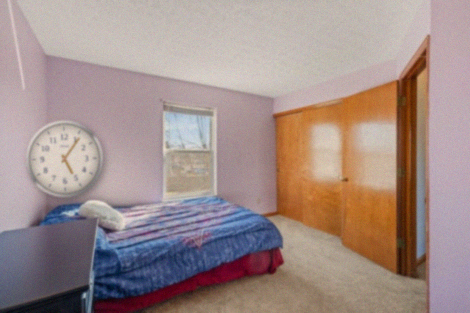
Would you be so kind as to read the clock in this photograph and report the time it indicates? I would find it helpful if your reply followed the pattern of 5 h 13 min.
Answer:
5 h 06 min
